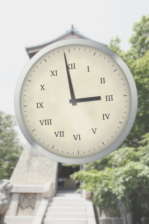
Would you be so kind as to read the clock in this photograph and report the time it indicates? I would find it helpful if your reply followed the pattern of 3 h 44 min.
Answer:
2 h 59 min
